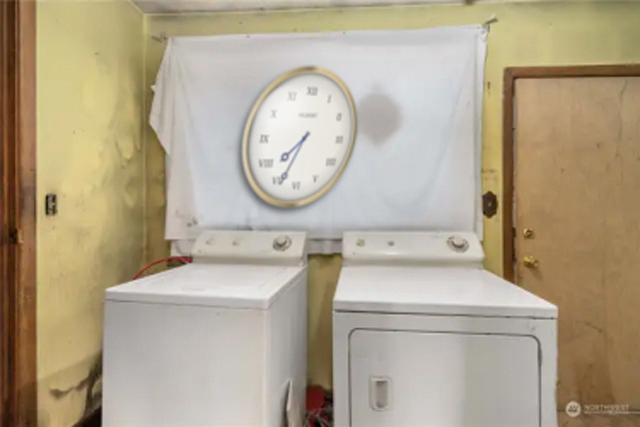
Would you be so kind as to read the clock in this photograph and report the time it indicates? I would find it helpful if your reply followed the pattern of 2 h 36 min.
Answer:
7 h 34 min
